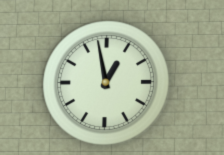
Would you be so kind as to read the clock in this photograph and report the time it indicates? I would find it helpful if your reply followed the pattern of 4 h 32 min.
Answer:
12 h 58 min
